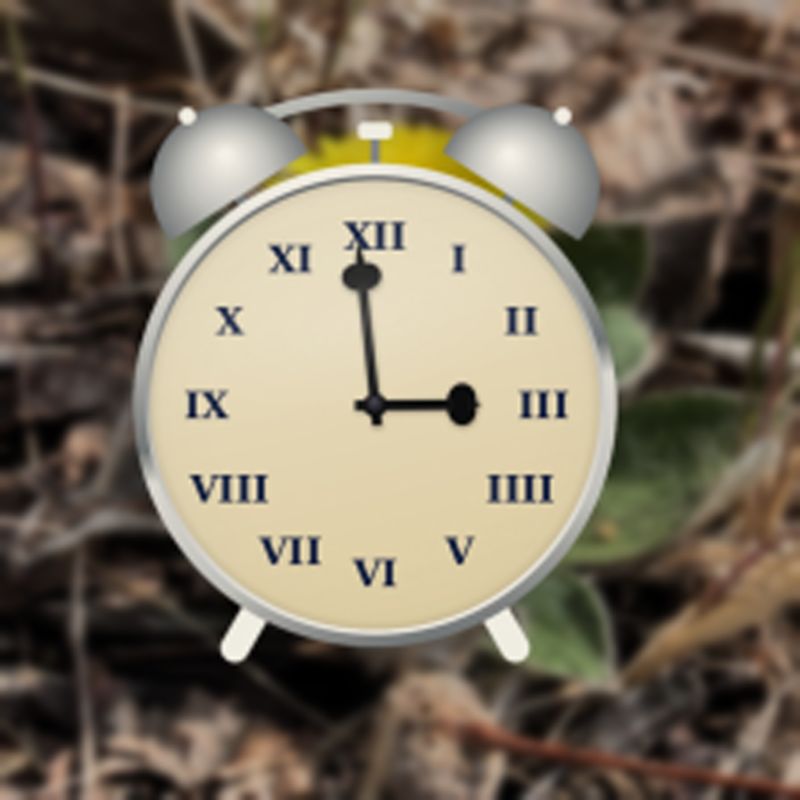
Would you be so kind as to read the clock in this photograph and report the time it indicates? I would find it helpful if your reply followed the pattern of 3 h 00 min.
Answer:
2 h 59 min
